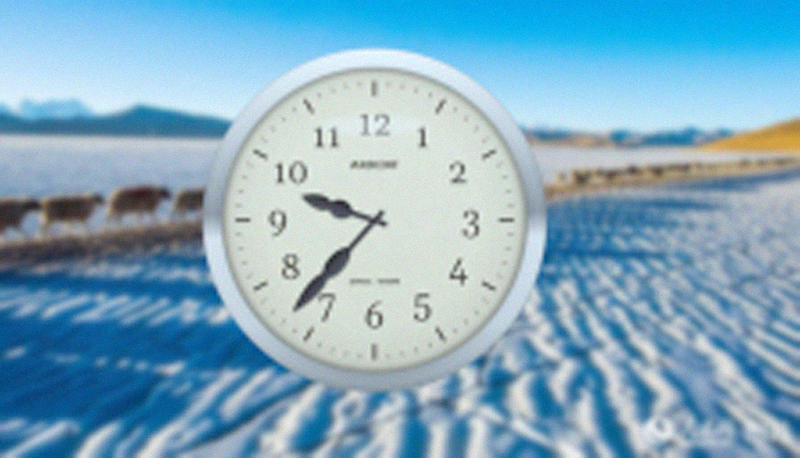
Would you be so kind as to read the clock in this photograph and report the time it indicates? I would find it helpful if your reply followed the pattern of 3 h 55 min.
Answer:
9 h 37 min
